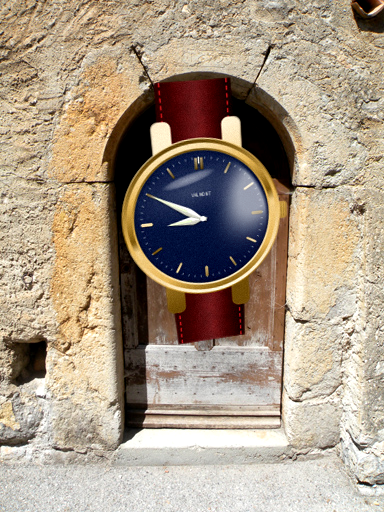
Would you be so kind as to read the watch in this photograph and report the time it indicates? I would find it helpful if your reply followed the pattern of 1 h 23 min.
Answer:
8 h 50 min
